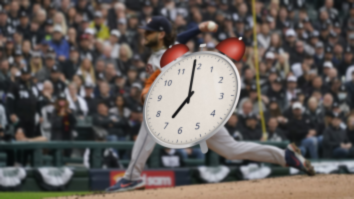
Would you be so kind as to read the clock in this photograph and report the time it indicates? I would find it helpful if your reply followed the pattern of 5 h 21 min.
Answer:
6 h 59 min
